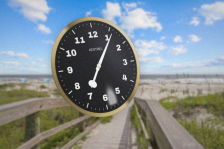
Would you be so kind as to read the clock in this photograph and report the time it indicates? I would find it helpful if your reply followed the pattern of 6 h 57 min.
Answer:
7 h 06 min
